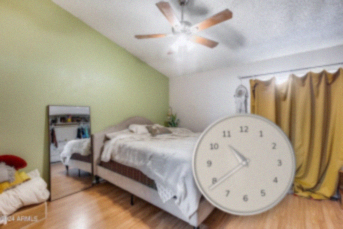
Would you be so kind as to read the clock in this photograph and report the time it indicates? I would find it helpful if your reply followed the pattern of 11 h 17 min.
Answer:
10 h 39 min
